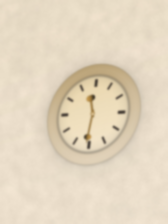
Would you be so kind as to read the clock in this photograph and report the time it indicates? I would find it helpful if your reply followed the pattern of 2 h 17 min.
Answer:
11 h 31 min
